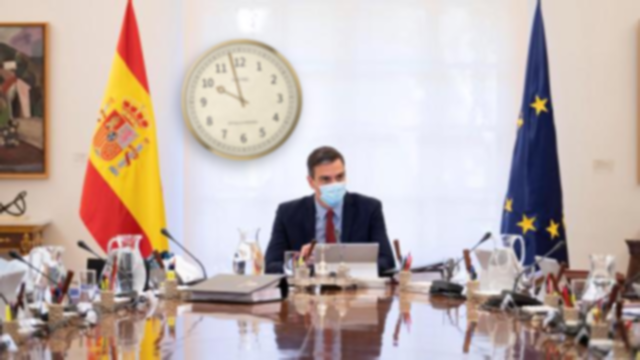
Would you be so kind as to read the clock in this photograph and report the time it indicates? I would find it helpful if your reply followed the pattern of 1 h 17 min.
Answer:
9 h 58 min
